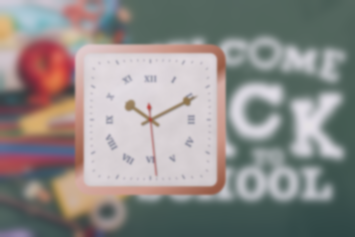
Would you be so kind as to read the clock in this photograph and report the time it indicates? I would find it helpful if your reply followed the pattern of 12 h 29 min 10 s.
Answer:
10 h 10 min 29 s
